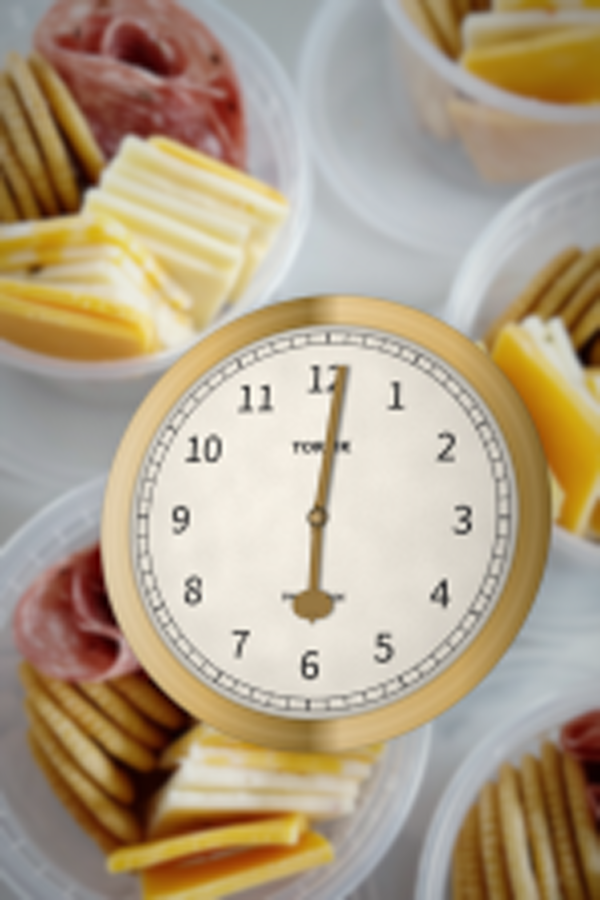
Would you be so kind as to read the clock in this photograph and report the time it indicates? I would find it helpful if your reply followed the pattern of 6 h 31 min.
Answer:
6 h 01 min
